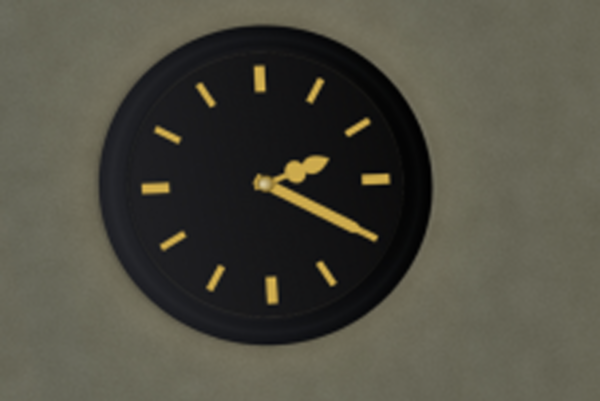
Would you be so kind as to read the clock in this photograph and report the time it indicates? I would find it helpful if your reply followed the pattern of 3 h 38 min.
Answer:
2 h 20 min
